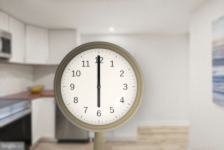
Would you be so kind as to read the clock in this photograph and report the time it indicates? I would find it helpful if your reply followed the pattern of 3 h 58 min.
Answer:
6 h 00 min
